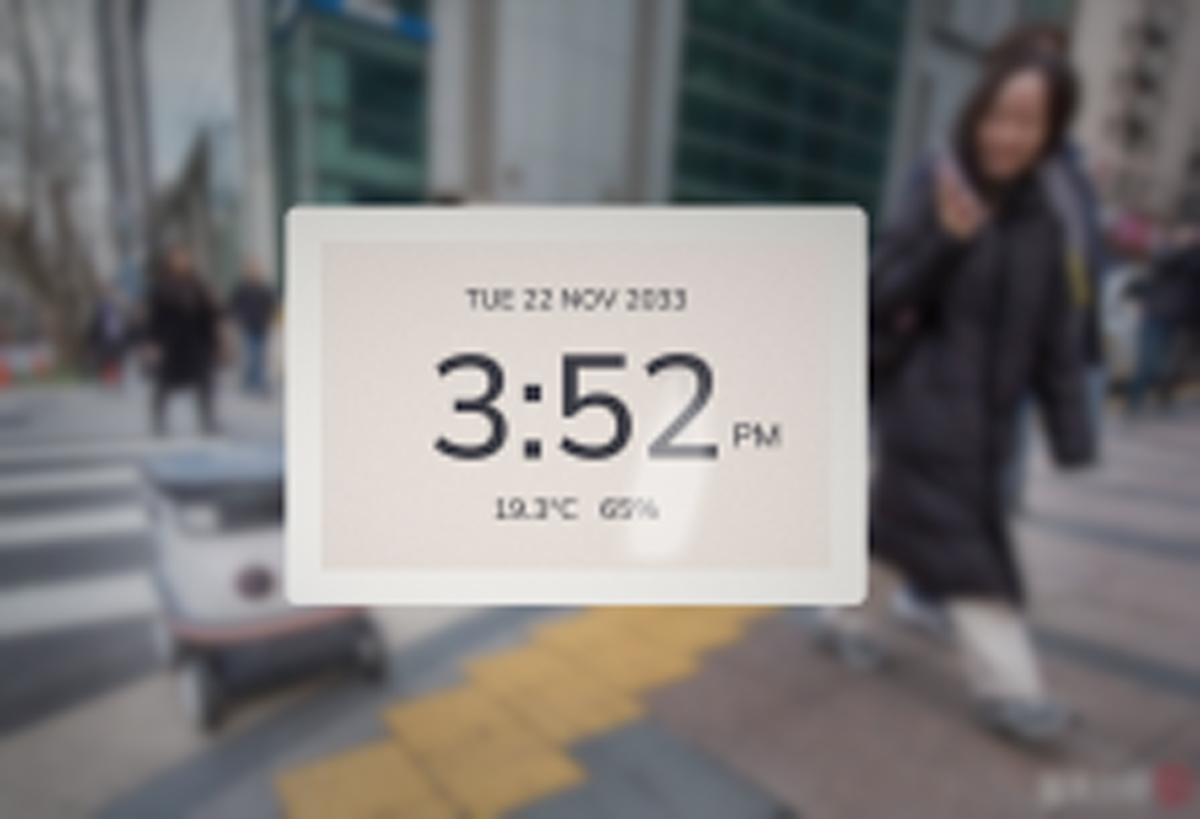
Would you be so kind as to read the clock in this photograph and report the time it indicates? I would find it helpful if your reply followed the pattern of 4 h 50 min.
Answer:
3 h 52 min
